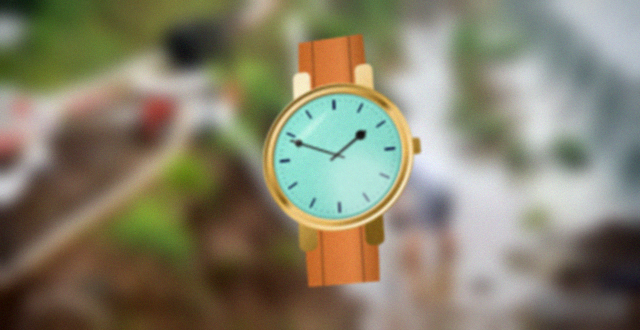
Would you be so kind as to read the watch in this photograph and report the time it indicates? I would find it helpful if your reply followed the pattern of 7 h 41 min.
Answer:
1 h 49 min
